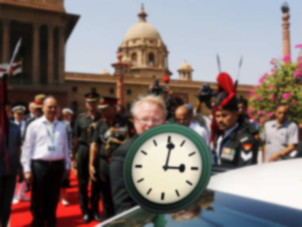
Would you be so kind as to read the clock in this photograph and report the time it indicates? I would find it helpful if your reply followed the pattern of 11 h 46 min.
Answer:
3 h 01 min
